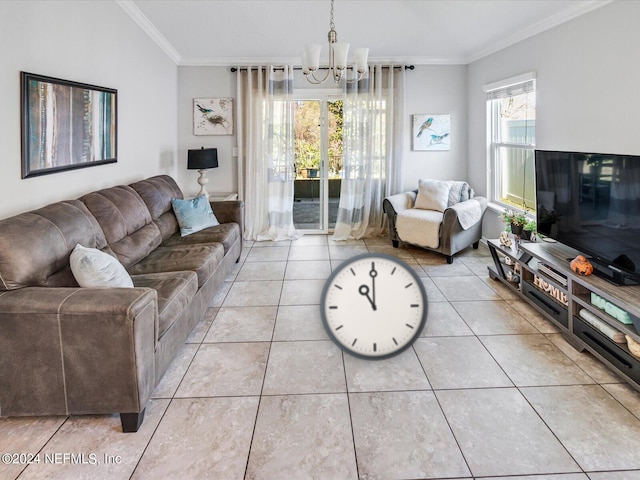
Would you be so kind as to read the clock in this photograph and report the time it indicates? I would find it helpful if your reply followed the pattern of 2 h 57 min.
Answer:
11 h 00 min
